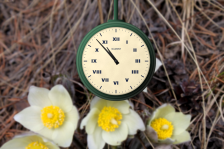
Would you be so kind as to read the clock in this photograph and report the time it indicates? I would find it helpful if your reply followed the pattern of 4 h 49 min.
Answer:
10 h 53 min
